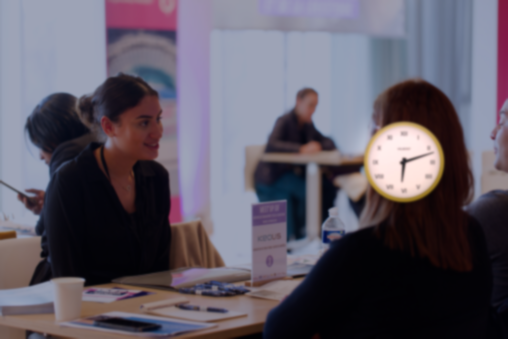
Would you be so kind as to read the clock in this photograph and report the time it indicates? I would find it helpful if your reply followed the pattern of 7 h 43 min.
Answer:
6 h 12 min
